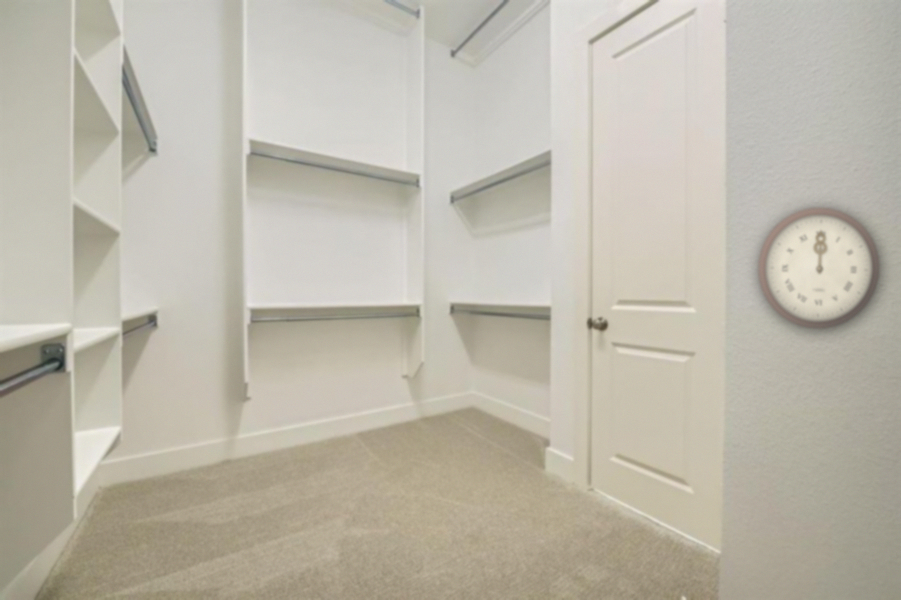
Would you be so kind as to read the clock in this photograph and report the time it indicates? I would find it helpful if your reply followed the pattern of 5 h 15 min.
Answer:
12 h 00 min
